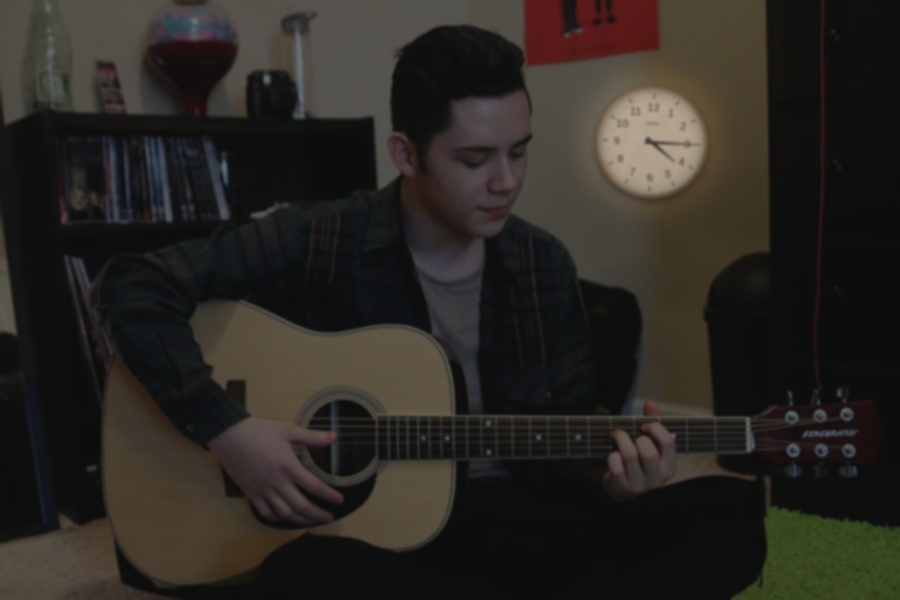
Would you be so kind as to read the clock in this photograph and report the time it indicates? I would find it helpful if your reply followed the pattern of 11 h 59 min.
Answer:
4 h 15 min
